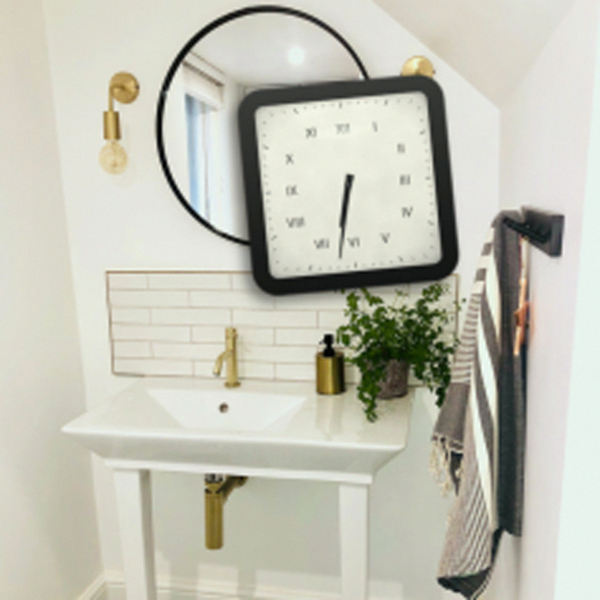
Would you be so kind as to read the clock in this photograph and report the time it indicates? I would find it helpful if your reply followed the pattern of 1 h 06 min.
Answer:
6 h 32 min
